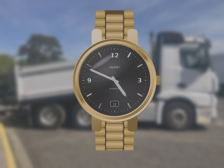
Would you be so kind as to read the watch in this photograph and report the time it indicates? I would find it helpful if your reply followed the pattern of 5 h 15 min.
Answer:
4 h 49 min
